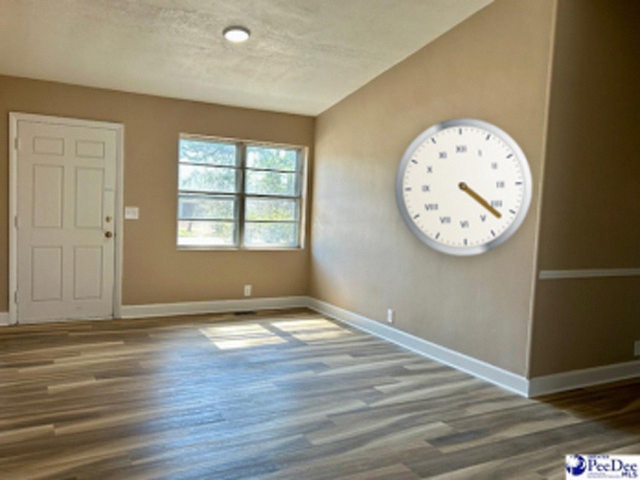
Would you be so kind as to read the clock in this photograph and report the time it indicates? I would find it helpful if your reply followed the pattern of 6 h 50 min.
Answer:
4 h 22 min
